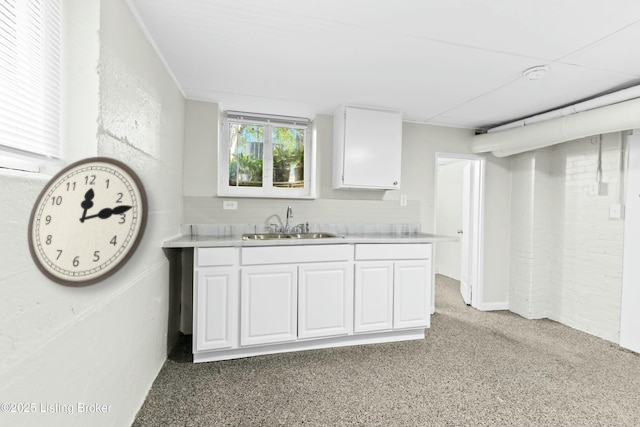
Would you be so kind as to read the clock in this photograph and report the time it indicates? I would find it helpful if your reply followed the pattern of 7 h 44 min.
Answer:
12 h 13 min
